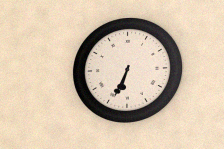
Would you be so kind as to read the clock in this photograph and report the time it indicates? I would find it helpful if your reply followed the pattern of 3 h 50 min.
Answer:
6 h 34 min
